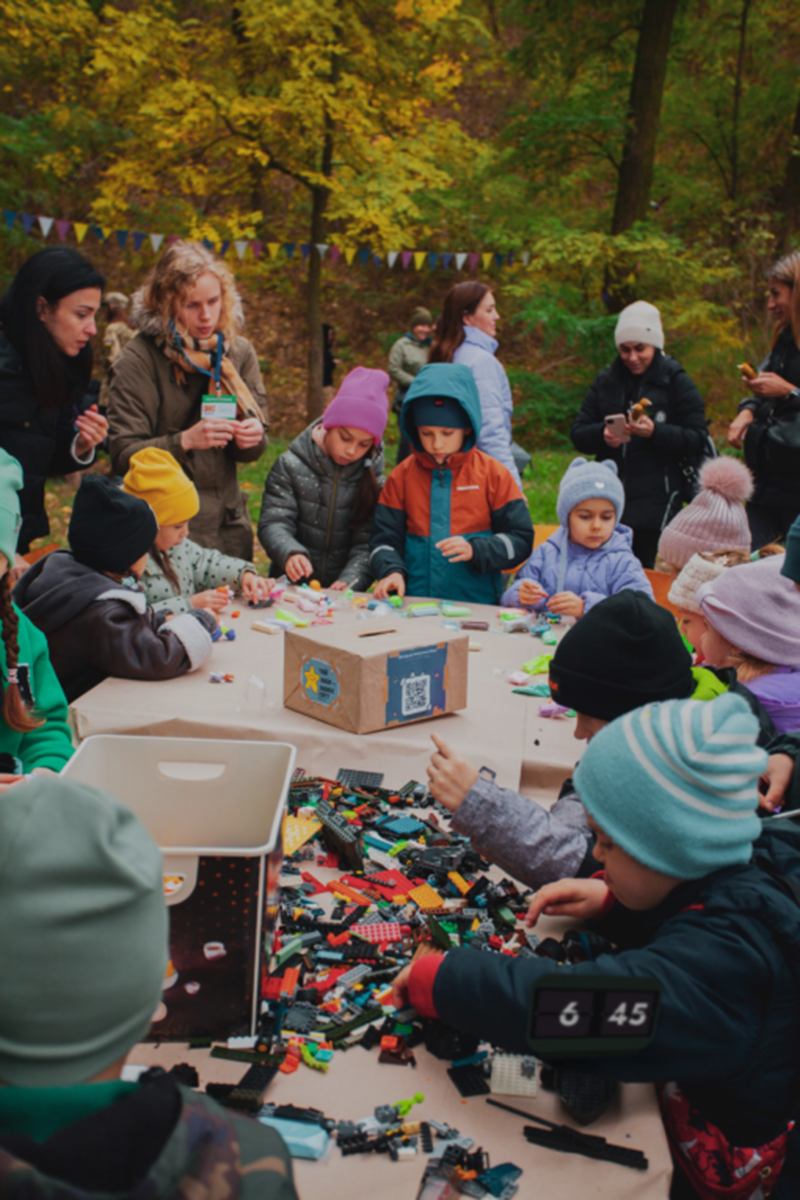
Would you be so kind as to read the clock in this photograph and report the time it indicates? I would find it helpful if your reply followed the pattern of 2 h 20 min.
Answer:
6 h 45 min
